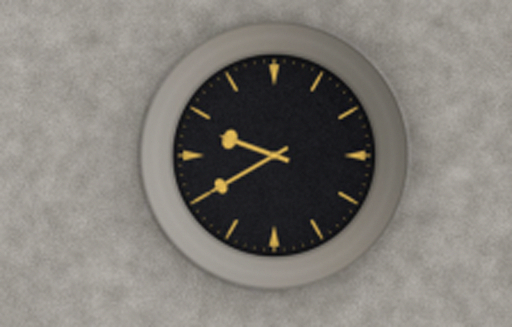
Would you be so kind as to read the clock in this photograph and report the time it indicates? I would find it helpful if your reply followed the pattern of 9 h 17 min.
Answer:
9 h 40 min
